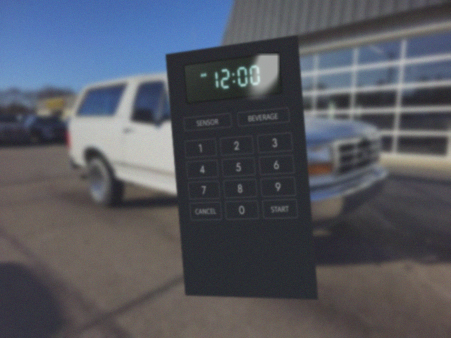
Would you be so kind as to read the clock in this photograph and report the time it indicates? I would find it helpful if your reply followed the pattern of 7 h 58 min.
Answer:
12 h 00 min
